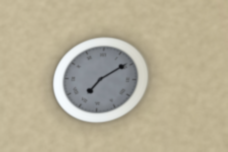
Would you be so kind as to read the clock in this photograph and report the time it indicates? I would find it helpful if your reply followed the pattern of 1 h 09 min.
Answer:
7 h 09 min
